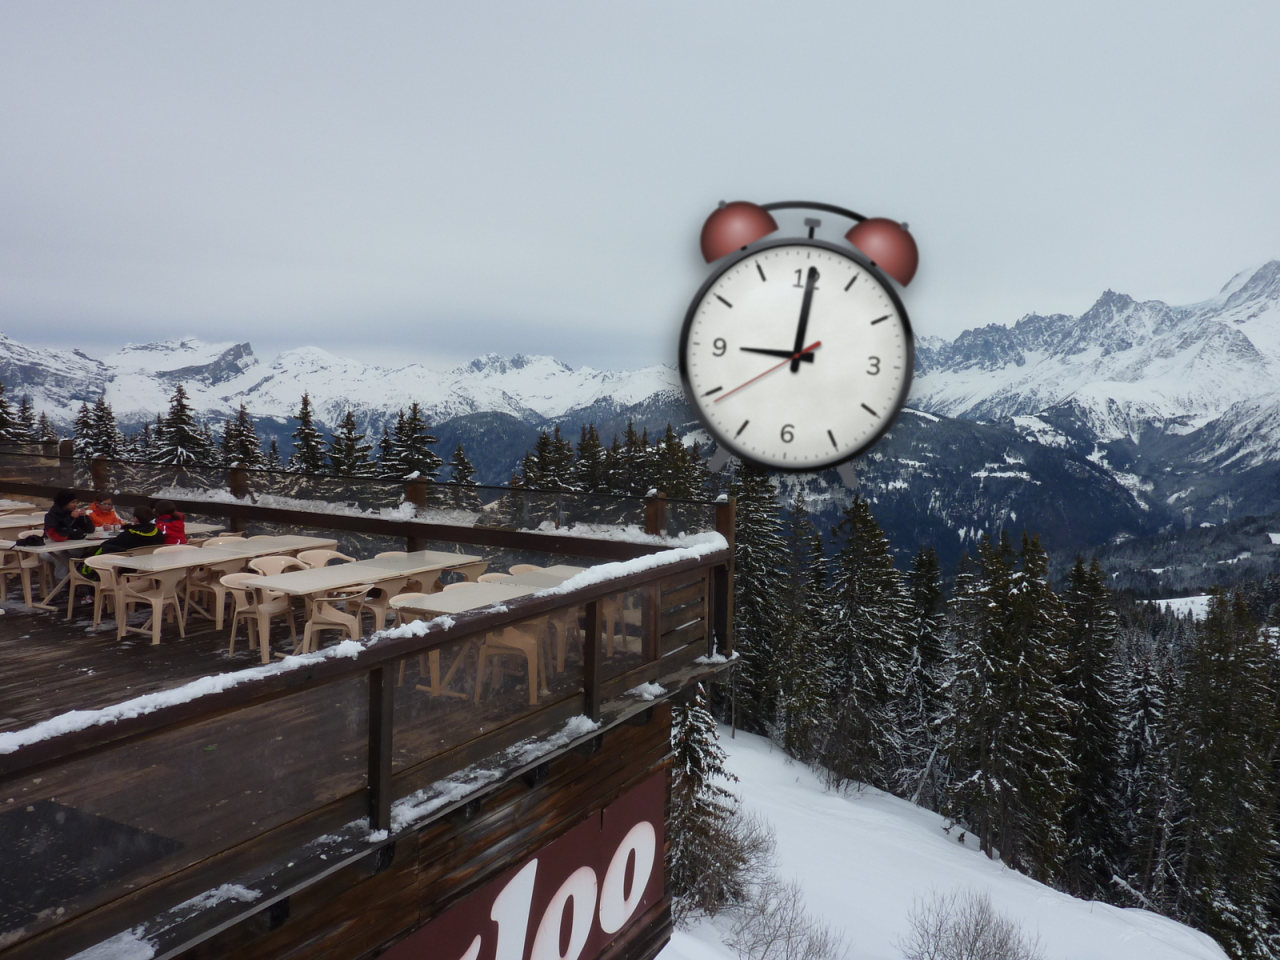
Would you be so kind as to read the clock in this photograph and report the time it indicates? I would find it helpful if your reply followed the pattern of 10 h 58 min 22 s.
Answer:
9 h 00 min 39 s
